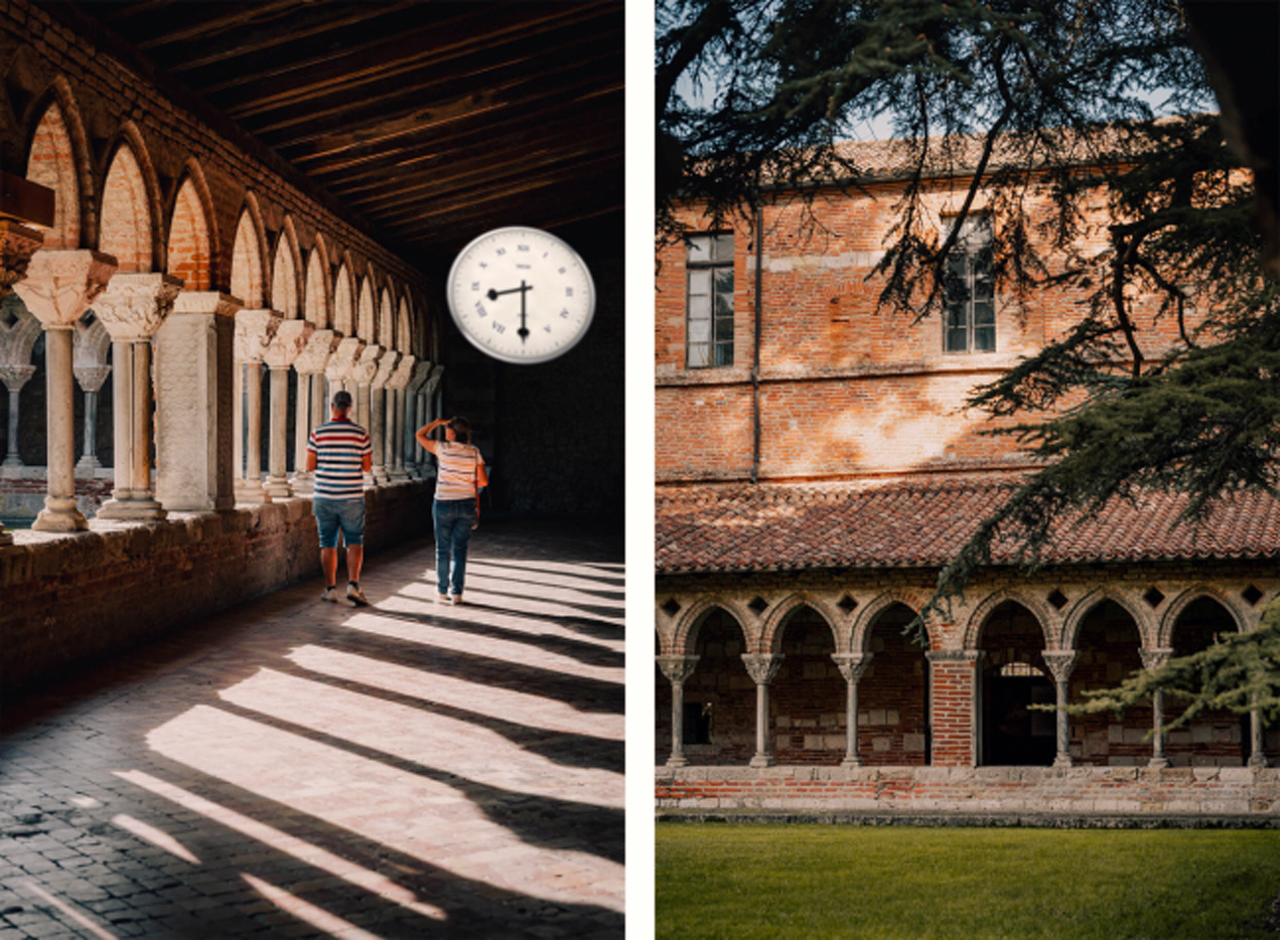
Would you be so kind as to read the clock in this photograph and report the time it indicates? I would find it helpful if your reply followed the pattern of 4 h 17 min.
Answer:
8 h 30 min
